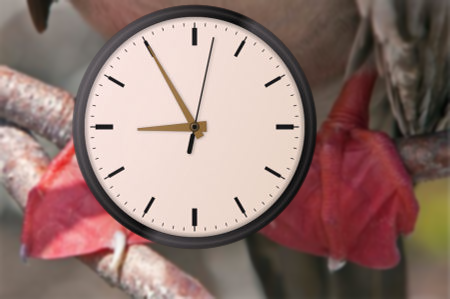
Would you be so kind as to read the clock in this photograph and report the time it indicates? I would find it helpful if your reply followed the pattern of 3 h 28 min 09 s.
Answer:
8 h 55 min 02 s
